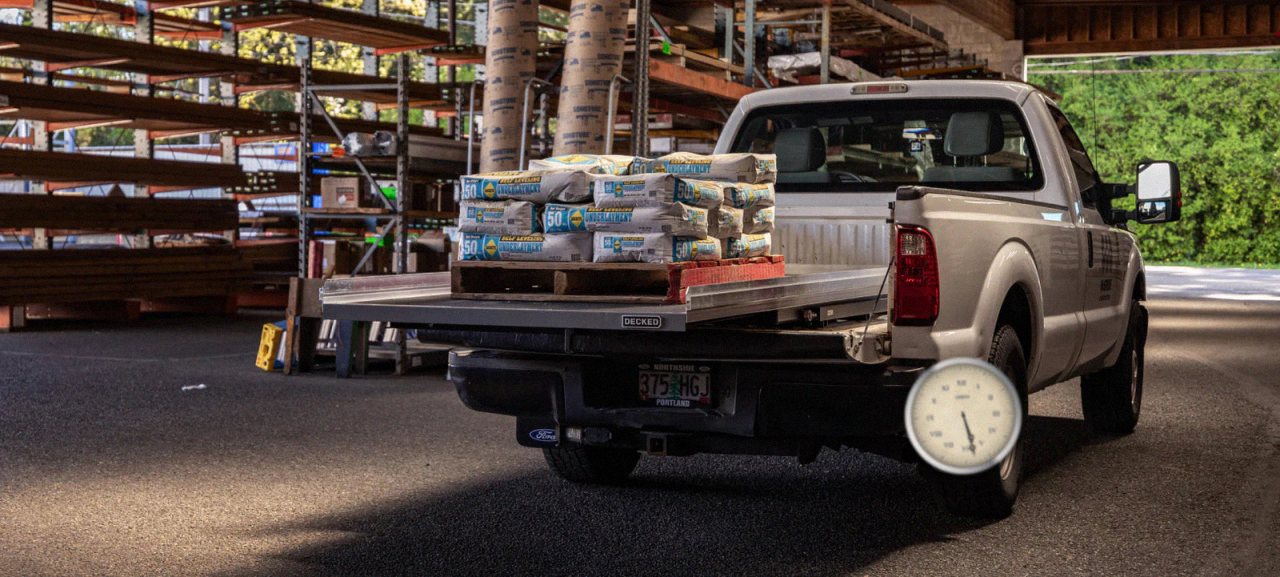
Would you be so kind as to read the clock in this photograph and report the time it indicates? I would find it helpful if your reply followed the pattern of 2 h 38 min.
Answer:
5 h 28 min
